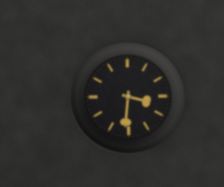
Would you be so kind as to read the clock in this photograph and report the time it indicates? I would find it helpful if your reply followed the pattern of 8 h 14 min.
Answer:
3 h 31 min
